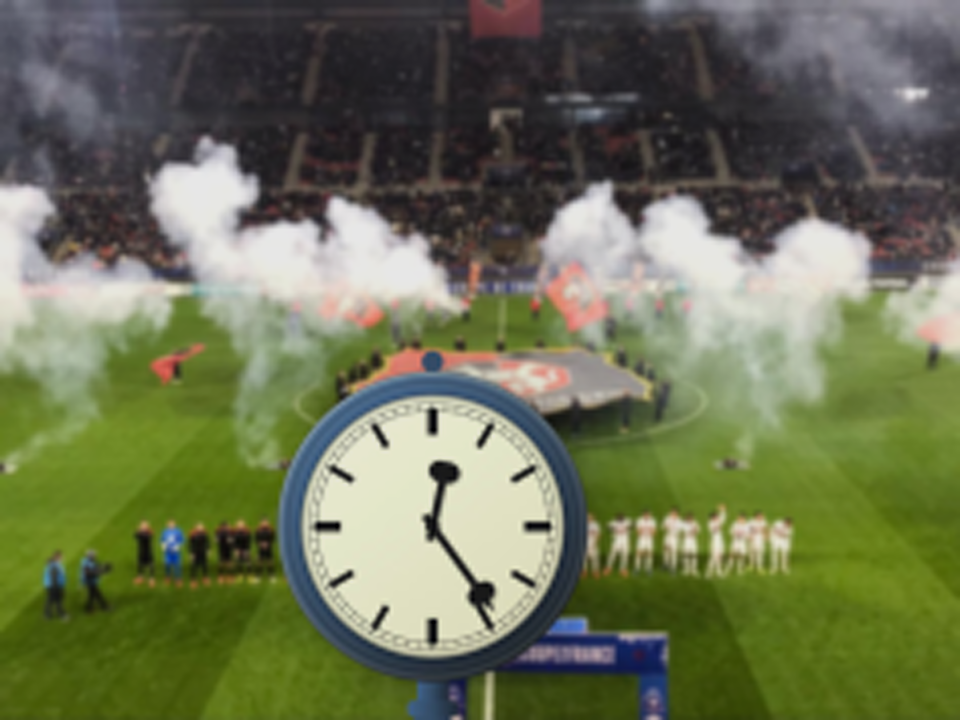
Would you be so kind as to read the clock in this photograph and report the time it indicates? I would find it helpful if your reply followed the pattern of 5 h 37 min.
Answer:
12 h 24 min
